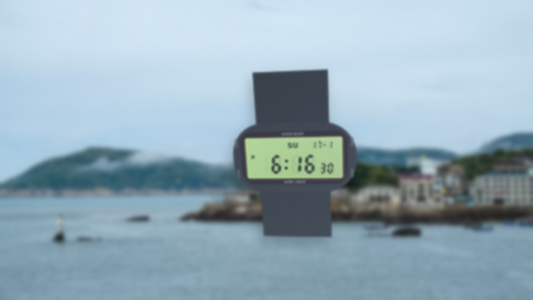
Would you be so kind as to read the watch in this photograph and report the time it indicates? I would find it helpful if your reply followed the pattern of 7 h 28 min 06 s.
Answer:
6 h 16 min 30 s
